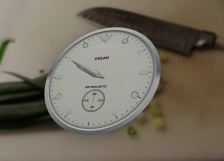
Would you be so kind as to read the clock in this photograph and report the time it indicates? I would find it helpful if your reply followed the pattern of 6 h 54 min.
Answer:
9 h 50 min
